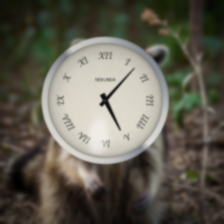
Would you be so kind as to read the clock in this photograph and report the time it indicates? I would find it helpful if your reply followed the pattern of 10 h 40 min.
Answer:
5 h 07 min
